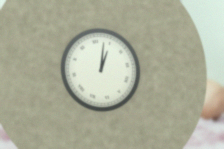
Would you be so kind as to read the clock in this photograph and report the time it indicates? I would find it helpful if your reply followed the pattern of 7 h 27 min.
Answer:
1 h 03 min
